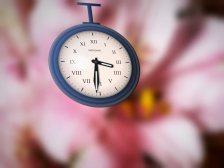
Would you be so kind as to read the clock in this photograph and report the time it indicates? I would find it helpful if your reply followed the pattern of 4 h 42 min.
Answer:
3 h 31 min
